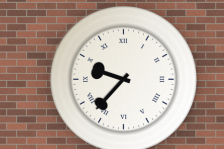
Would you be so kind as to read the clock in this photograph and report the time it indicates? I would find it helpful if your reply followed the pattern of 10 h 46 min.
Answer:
9 h 37 min
